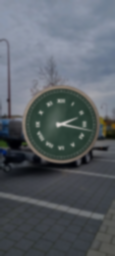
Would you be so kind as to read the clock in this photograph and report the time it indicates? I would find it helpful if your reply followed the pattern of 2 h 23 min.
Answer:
2 h 17 min
